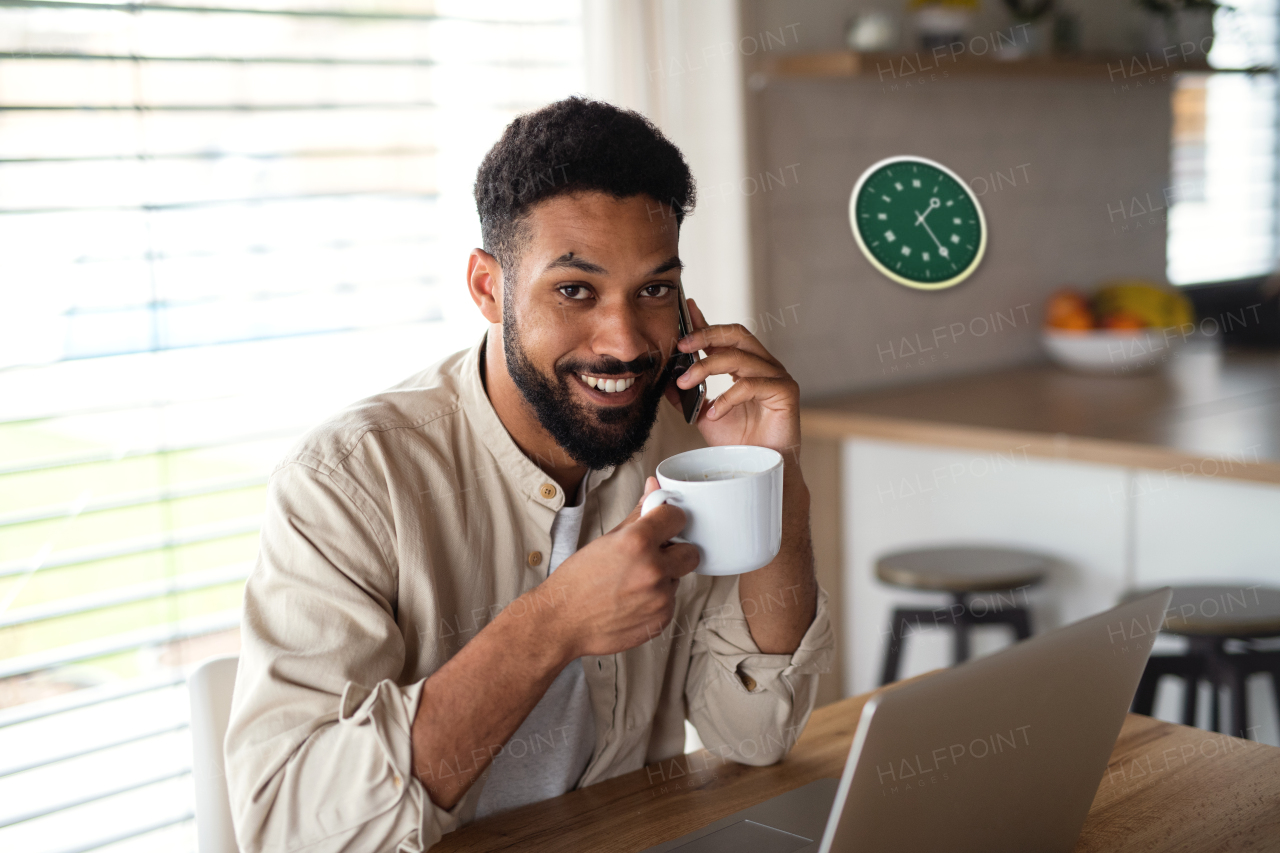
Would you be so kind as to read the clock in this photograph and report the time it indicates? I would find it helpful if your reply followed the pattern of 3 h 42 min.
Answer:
1 h 25 min
